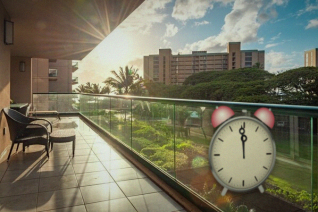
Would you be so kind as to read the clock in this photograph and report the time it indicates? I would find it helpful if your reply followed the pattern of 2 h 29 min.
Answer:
11 h 59 min
